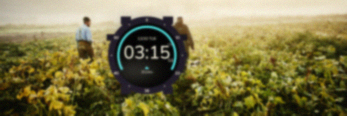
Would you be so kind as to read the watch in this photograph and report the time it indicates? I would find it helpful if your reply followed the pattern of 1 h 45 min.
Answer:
3 h 15 min
